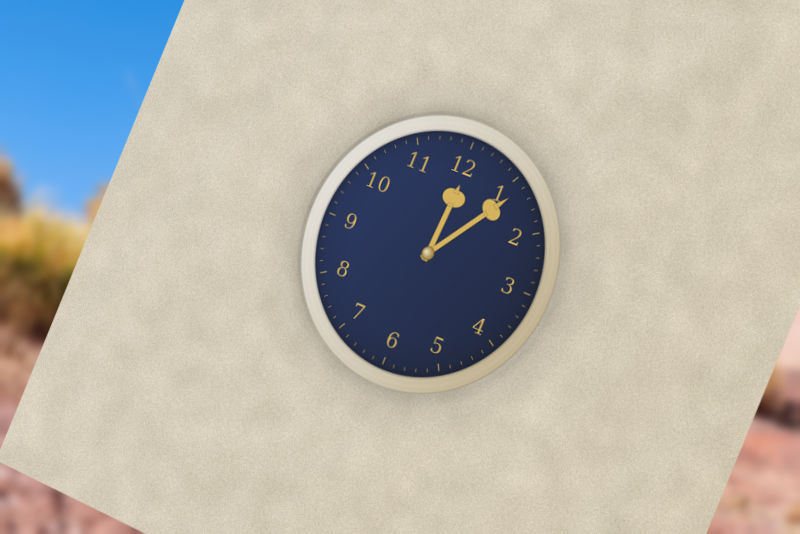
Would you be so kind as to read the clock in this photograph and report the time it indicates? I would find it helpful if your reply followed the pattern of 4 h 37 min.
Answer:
12 h 06 min
